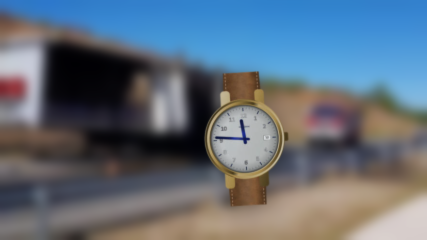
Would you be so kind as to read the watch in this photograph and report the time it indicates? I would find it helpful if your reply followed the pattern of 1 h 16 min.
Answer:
11 h 46 min
